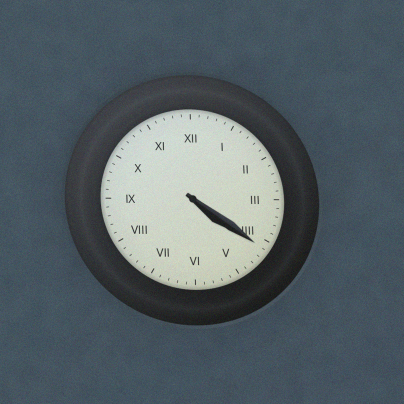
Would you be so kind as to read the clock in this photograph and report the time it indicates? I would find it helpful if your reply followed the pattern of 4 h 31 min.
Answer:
4 h 21 min
